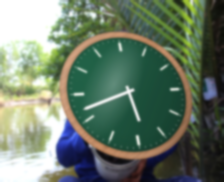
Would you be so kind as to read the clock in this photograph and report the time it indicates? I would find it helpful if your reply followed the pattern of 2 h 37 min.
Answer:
5 h 42 min
